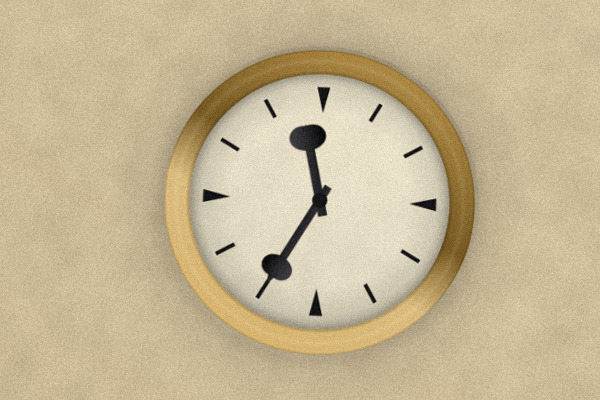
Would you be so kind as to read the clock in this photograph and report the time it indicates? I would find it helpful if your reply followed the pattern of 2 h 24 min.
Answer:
11 h 35 min
